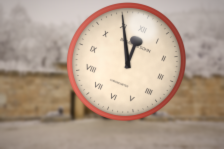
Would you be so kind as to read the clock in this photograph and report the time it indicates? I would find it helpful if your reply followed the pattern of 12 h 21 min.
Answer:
11 h 55 min
